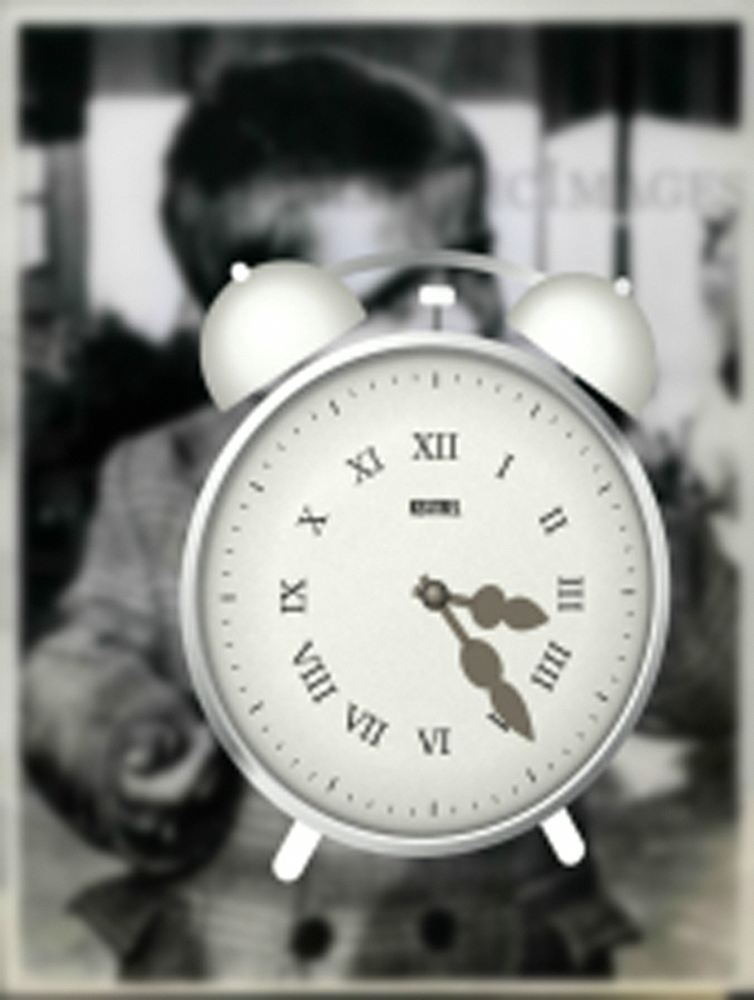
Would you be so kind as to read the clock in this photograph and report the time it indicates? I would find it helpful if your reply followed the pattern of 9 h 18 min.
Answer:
3 h 24 min
